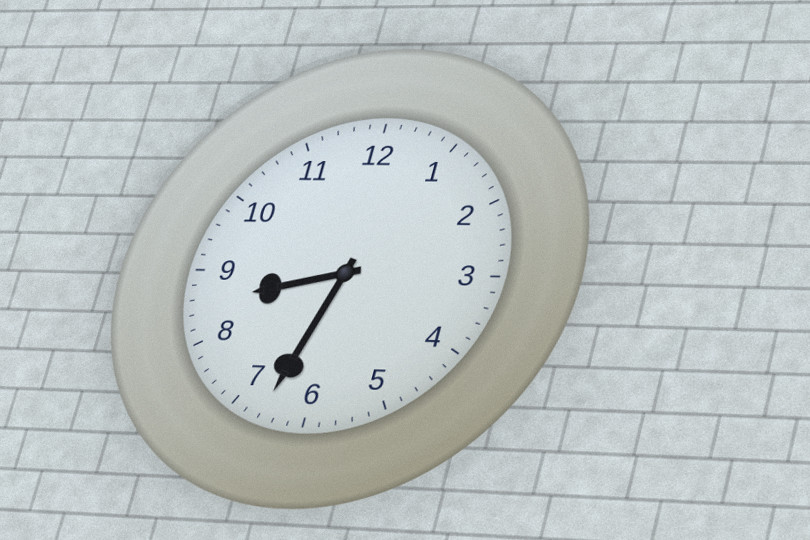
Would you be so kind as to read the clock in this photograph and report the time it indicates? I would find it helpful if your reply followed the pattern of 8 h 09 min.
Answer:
8 h 33 min
